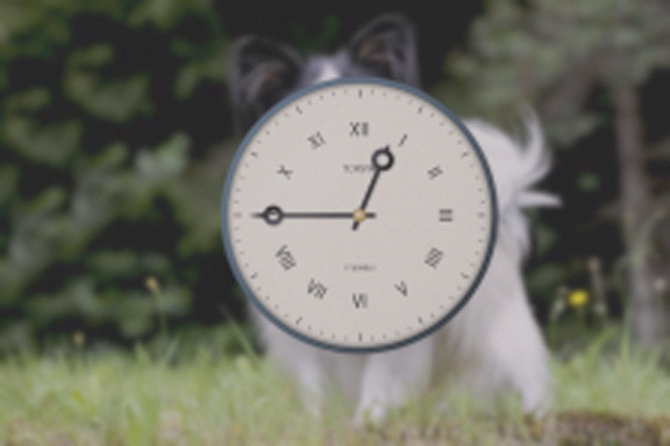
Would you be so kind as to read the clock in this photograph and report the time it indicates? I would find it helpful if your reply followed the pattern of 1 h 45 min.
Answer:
12 h 45 min
